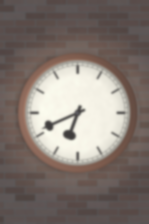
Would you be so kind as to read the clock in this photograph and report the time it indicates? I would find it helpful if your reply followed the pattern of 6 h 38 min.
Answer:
6 h 41 min
